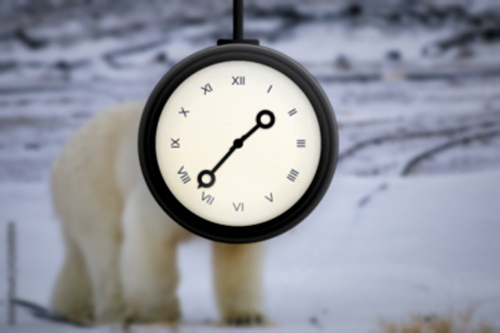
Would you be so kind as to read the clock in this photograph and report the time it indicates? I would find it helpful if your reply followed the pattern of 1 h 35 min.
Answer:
1 h 37 min
